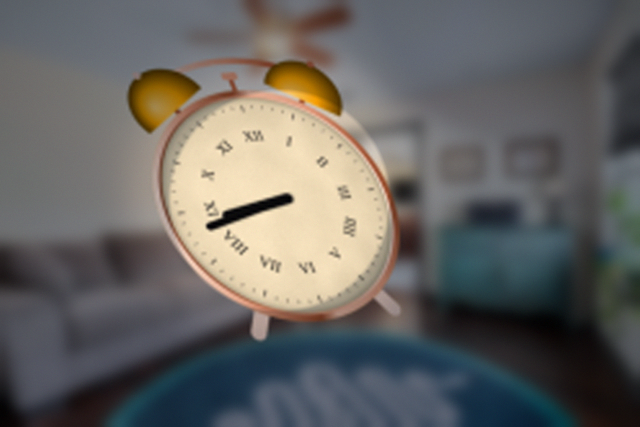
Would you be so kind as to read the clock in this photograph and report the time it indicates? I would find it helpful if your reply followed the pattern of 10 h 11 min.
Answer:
8 h 43 min
